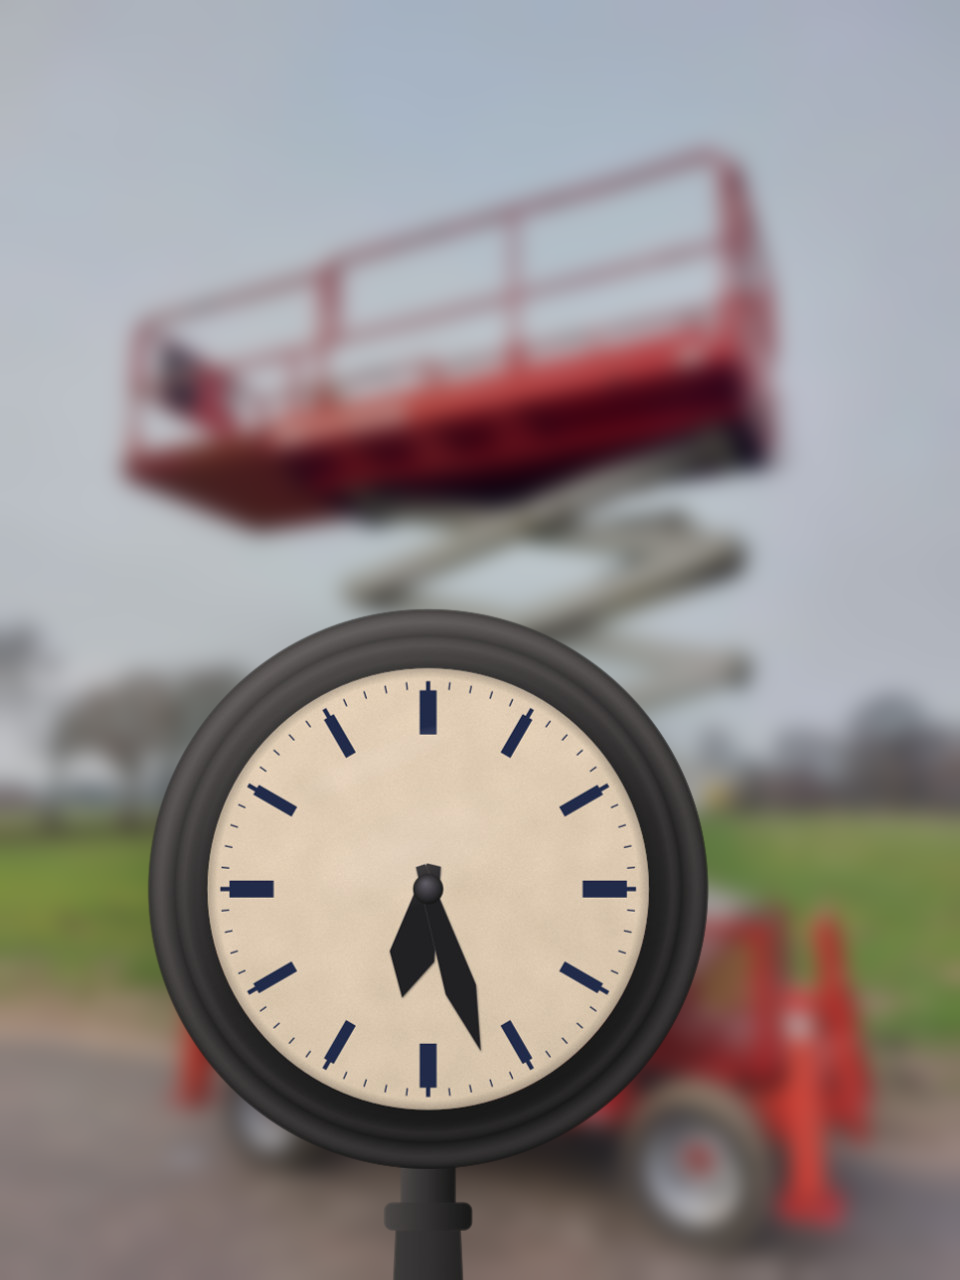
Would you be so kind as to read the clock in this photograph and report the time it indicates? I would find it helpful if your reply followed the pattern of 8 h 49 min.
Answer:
6 h 27 min
